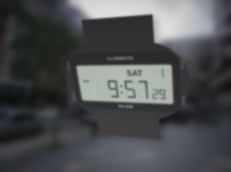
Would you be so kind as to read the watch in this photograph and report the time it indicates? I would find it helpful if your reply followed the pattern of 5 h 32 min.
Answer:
9 h 57 min
